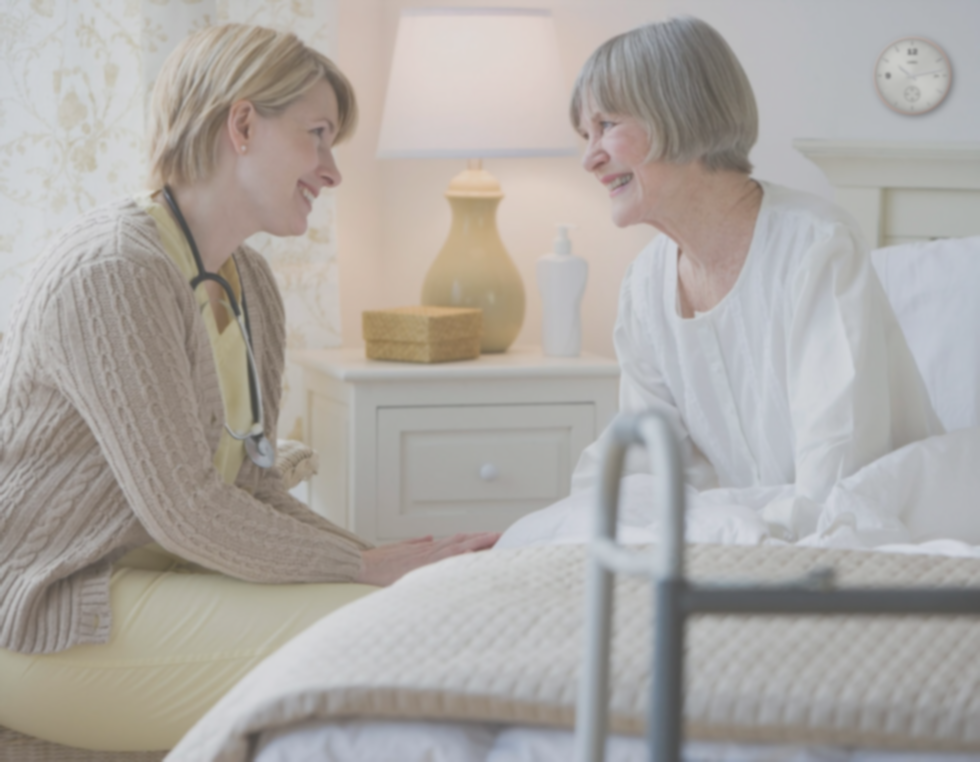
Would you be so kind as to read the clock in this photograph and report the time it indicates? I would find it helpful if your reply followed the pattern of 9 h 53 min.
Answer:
10 h 13 min
